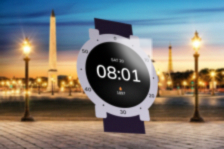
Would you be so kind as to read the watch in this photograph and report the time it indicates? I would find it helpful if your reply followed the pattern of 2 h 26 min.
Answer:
8 h 01 min
